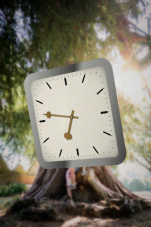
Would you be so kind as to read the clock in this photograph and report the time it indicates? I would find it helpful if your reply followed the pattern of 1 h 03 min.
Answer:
6 h 47 min
